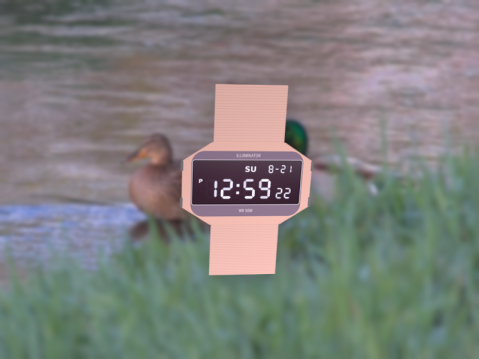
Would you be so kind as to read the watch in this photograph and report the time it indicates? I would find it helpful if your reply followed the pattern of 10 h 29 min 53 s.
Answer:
12 h 59 min 22 s
